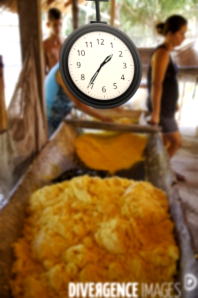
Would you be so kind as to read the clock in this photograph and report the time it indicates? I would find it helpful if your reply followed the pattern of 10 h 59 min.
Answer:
1 h 36 min
